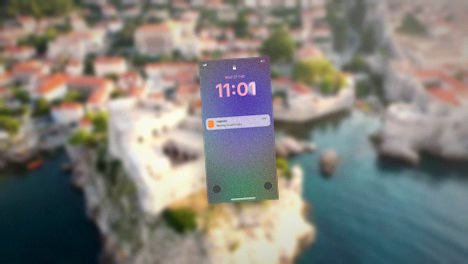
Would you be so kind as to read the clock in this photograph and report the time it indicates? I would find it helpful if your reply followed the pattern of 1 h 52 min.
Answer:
11 h 01 min
